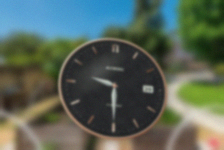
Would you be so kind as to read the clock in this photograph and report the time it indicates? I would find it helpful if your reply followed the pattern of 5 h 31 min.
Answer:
9 h 30 min
